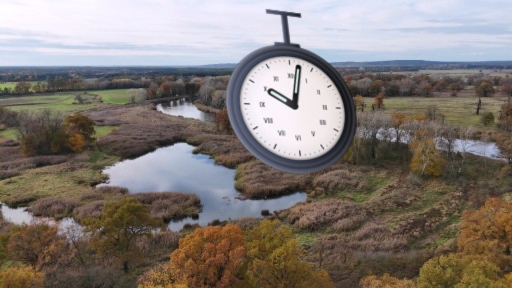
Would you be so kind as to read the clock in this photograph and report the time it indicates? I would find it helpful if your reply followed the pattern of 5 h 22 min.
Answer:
10 h 02 min
